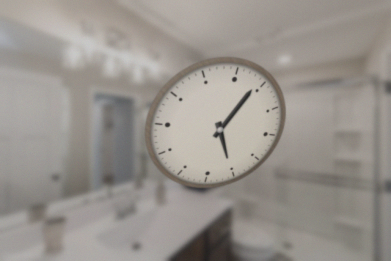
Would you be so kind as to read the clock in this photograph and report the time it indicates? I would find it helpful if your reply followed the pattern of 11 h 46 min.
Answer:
5 h 04 min
